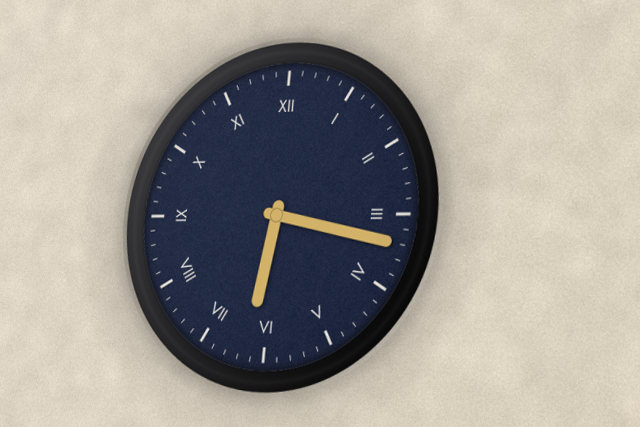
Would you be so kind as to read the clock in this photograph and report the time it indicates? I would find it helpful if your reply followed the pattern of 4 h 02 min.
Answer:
6 h 17 min
